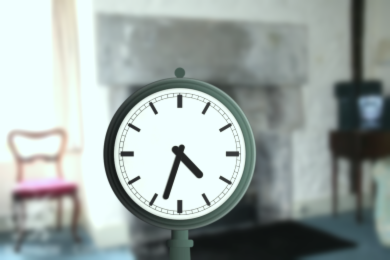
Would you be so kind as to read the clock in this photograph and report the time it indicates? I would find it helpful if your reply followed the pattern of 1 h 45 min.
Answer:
4 h 33 min
